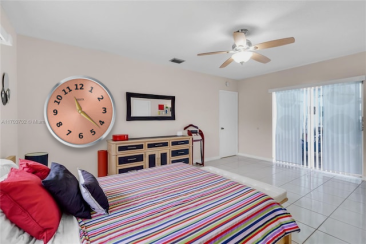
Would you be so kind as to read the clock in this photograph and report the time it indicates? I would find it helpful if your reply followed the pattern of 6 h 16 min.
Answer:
11 h 22 min
